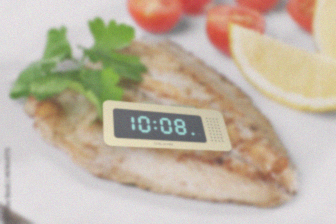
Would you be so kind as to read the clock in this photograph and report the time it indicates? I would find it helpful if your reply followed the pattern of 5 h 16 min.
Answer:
10 h 08 min
